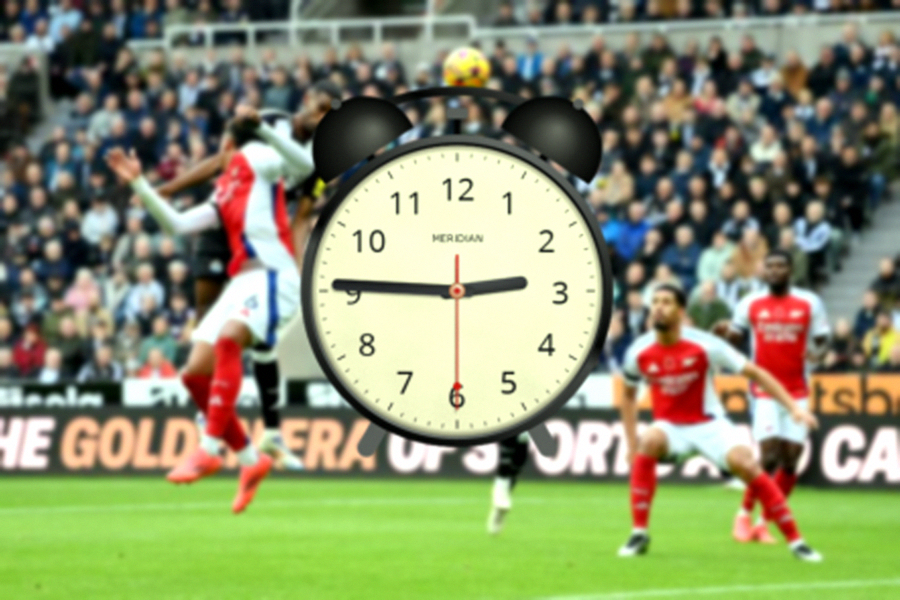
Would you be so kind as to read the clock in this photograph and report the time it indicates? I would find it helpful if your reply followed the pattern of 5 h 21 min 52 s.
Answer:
2 h 45 min 30 s
